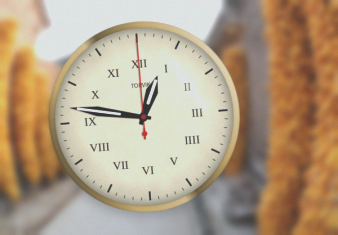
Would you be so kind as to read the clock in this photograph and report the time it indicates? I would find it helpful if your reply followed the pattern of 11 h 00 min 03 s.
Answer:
12 h 47 min 00 s
